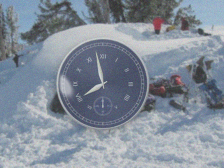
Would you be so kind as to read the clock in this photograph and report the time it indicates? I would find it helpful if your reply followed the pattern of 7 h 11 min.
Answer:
7 h 58 min
